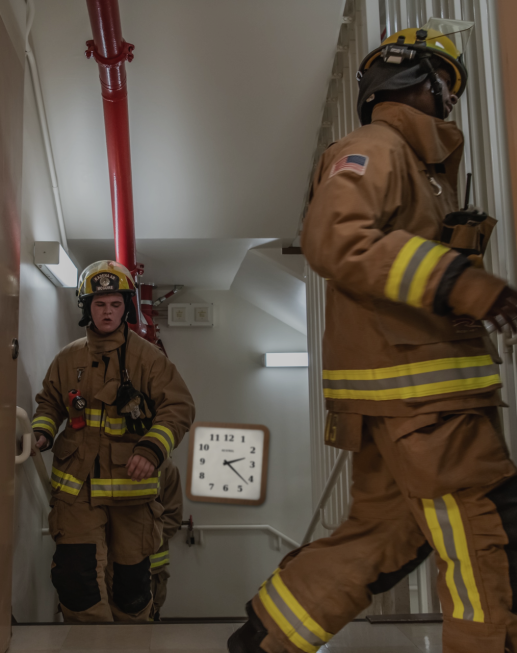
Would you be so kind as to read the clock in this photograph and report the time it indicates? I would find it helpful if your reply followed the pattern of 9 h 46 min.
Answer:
2 h 22 min
